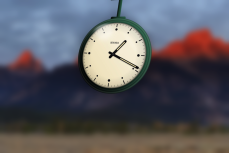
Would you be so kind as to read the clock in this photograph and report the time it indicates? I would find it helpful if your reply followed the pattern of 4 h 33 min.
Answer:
1 h 19 min
